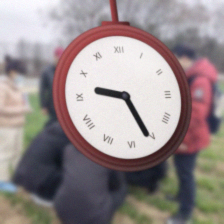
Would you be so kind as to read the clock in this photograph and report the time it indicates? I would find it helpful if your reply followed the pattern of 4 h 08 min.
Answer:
9 h 26 min
